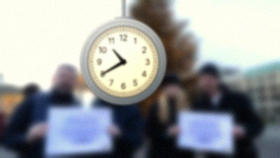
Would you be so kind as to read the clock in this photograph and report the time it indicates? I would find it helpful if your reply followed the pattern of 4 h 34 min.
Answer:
10 h 40 min
